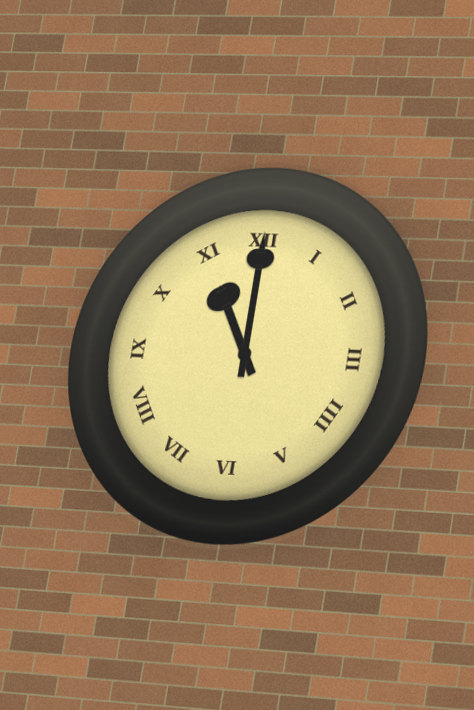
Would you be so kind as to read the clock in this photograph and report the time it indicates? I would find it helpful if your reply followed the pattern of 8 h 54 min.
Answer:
11 h 00 min
